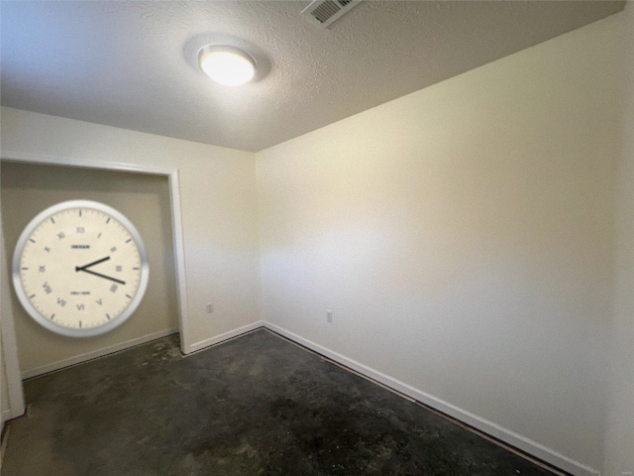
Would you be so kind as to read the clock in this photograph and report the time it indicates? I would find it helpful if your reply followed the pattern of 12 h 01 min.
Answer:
2 h 18 min
